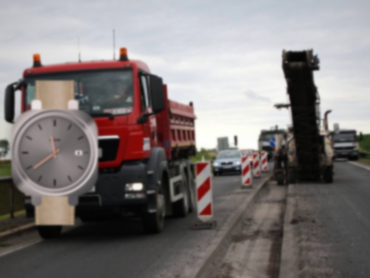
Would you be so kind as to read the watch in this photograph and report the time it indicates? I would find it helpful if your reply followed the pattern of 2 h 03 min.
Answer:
11 h 39 min
